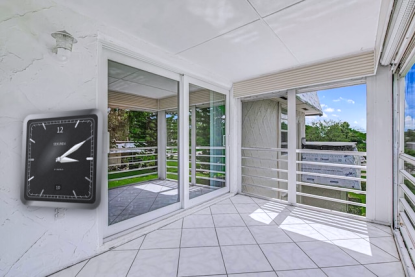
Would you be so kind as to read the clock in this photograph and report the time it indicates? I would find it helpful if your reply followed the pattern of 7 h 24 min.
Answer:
3 h 10 min
